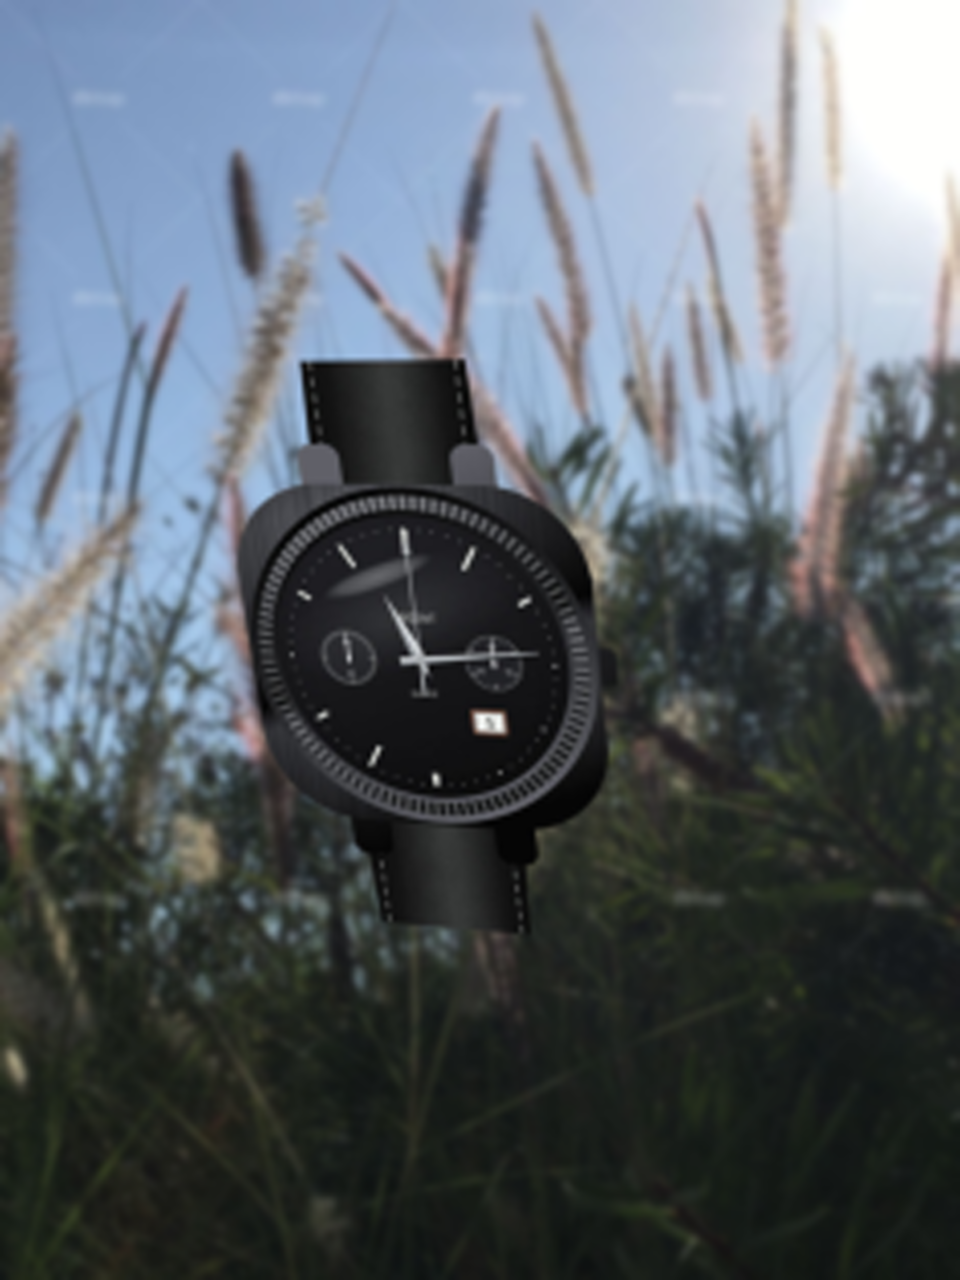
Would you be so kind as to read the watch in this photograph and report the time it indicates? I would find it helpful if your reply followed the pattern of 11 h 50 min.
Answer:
11 h 14 min
